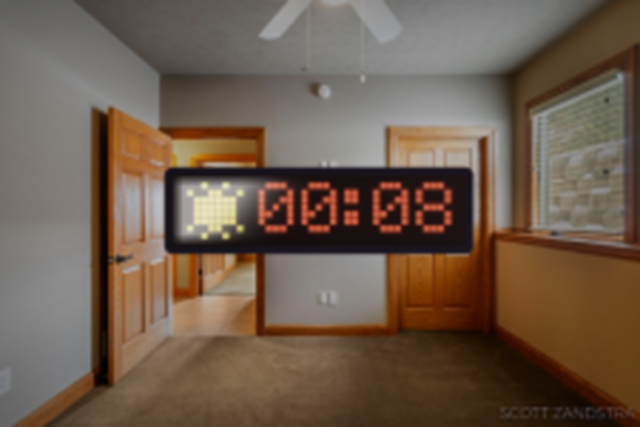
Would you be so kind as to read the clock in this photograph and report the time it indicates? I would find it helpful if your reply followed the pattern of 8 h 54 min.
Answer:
0 h 08 min
